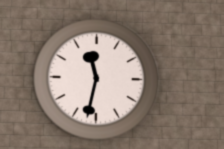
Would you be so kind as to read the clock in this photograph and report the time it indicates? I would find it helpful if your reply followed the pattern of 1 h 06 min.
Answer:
11 h 32 min
